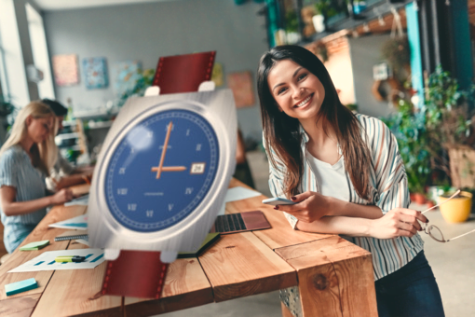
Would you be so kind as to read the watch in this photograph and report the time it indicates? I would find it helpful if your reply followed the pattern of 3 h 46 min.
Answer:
3 h 00 min
